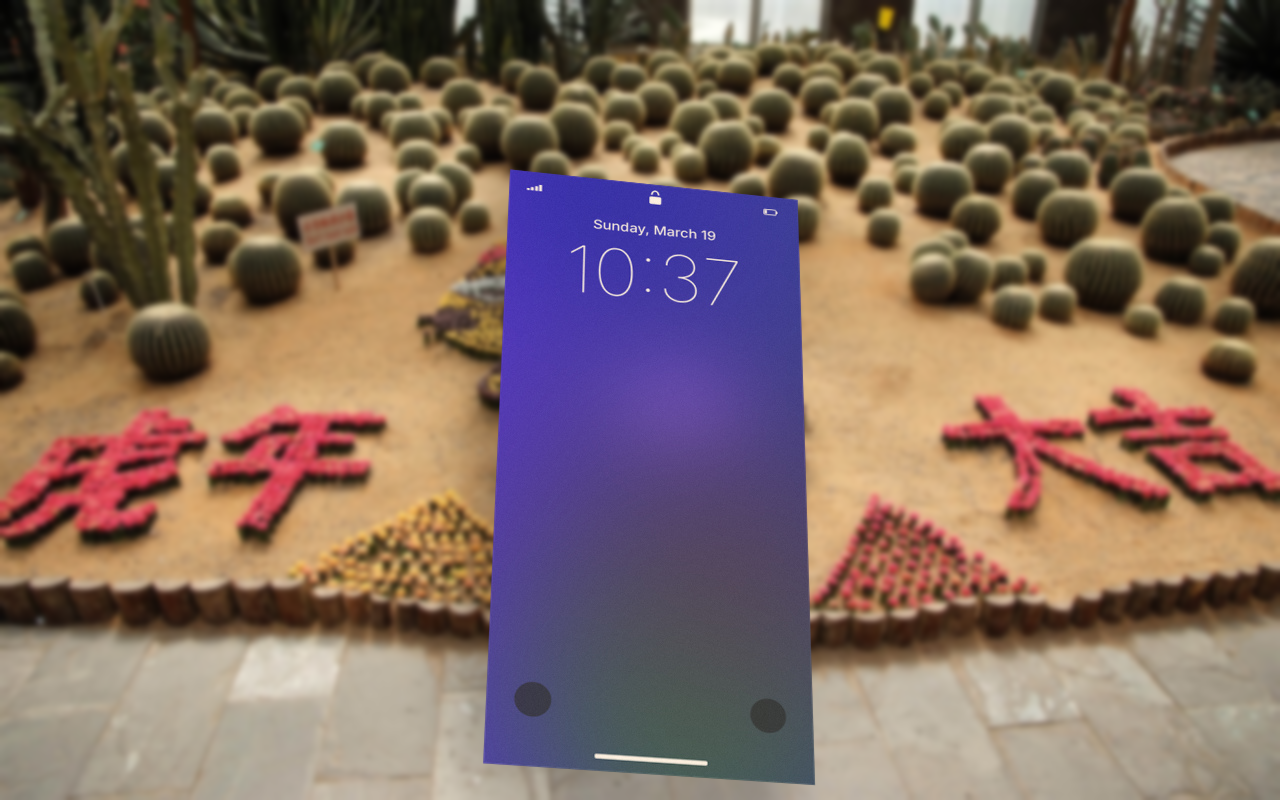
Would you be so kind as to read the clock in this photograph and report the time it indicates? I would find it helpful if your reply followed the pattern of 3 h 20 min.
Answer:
10 h 37 min
